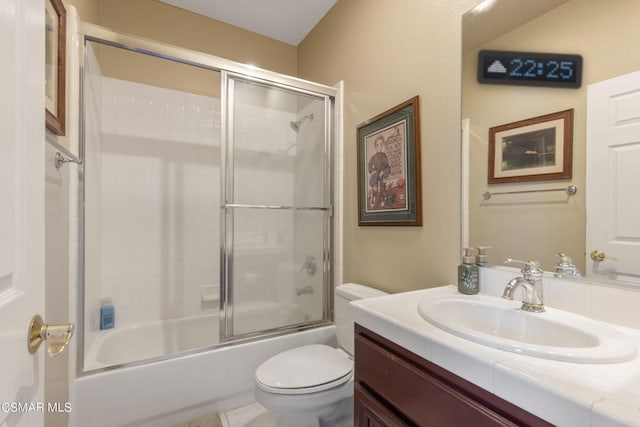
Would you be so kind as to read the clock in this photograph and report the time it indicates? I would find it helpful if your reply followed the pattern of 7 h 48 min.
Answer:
22 h 25 min
